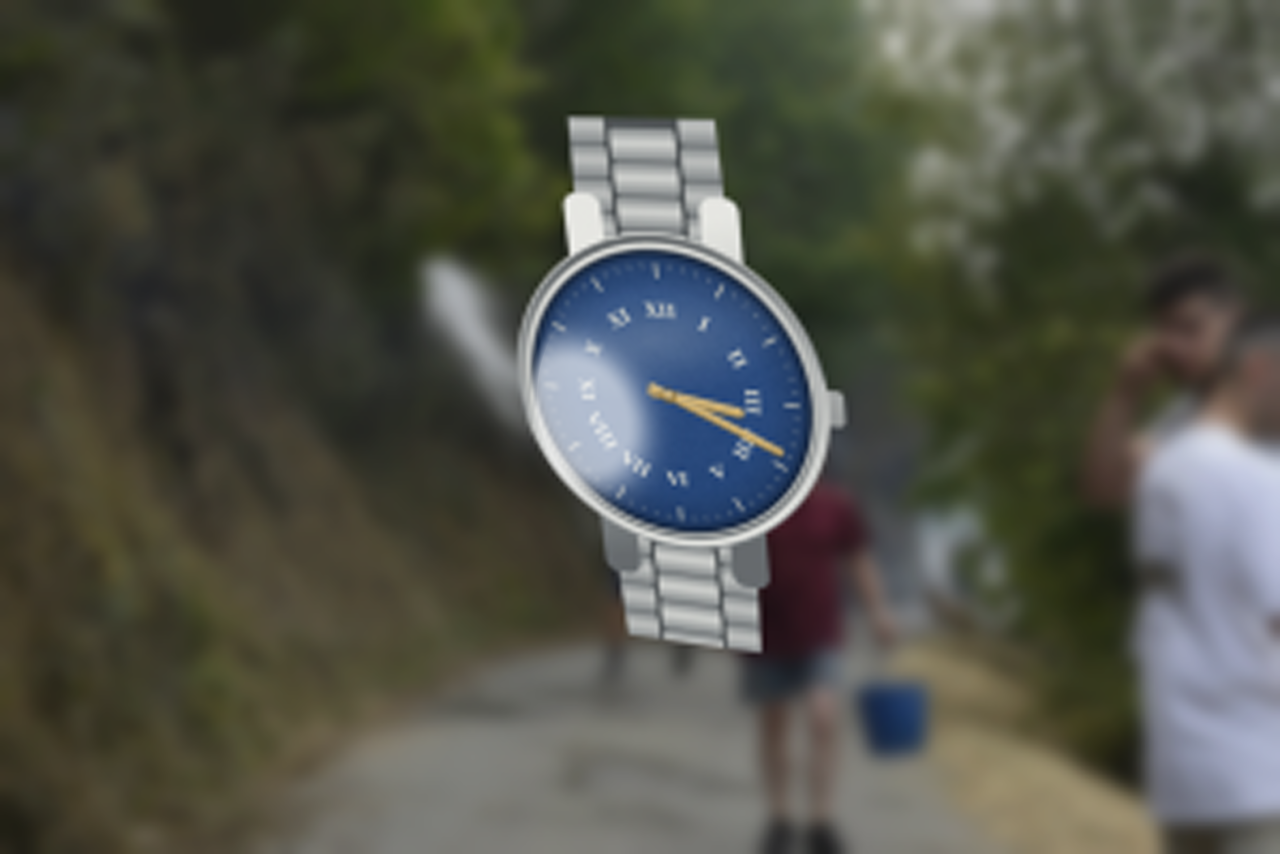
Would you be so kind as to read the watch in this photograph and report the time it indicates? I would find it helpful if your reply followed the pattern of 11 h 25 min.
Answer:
3 h 19 min
